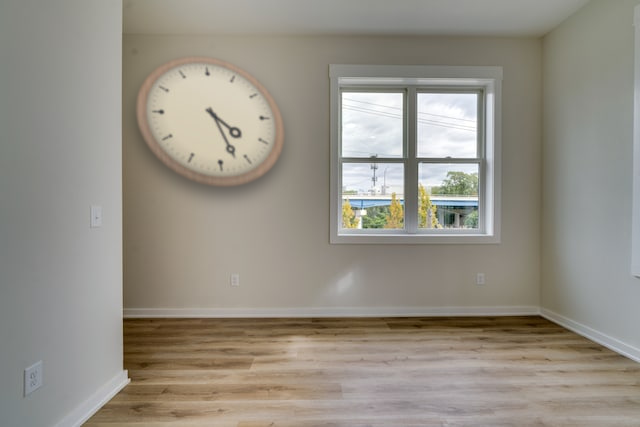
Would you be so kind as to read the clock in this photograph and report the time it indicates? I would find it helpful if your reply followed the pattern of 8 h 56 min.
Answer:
4 h 27 min
